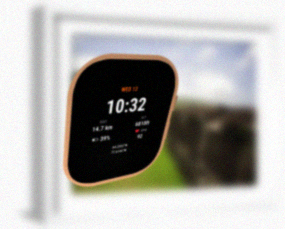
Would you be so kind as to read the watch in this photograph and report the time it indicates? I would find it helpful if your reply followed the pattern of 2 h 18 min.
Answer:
10 h 32 min
